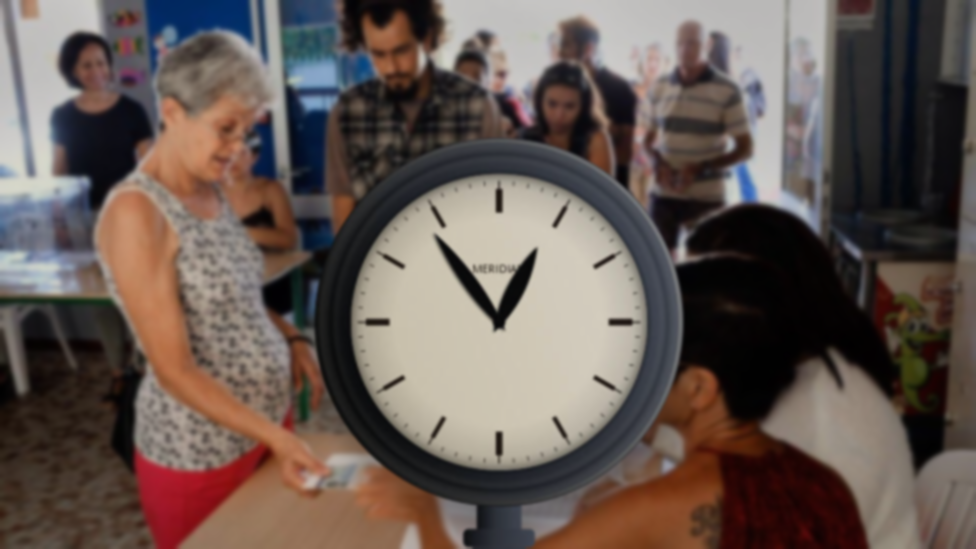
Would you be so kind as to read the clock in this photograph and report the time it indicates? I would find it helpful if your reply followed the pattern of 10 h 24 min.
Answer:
12 h 54 min
